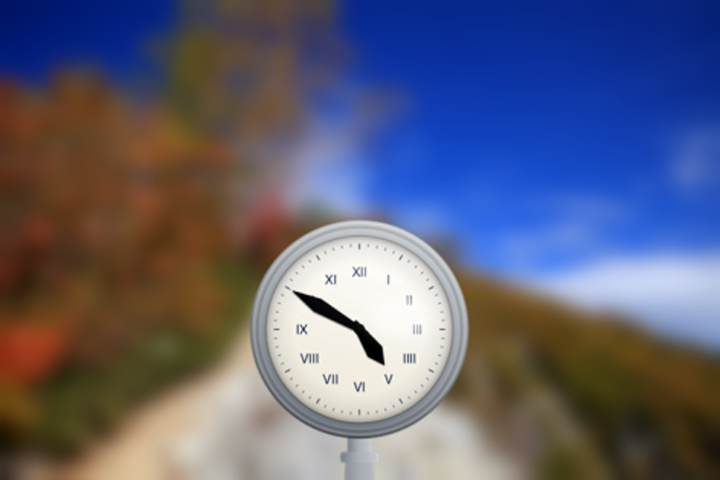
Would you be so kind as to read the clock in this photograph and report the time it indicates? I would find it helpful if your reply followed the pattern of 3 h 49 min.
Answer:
4 h 50 min
